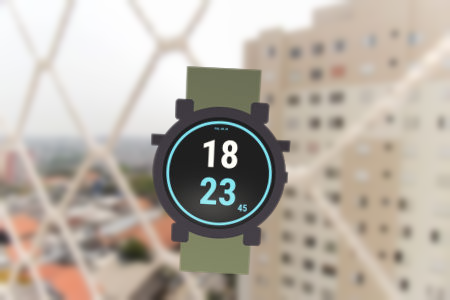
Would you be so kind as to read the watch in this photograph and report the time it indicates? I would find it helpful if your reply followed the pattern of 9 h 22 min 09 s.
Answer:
18 h 23 min 45 s
